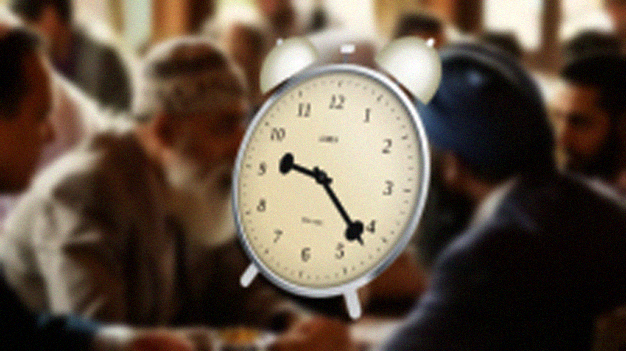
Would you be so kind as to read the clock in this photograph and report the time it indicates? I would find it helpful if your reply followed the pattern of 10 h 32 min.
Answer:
9 h 22 min
